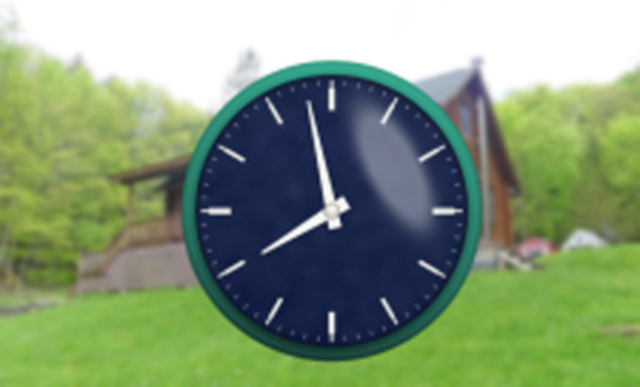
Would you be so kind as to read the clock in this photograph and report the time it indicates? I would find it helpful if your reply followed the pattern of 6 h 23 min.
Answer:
7 h 58 min
